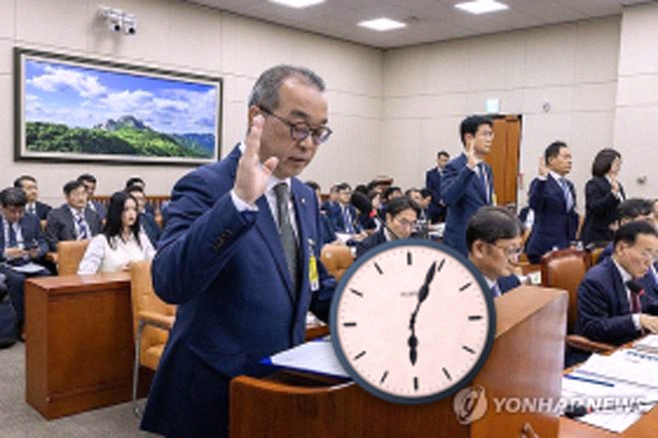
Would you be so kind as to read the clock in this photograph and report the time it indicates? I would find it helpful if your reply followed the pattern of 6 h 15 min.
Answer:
6 h 04 min
